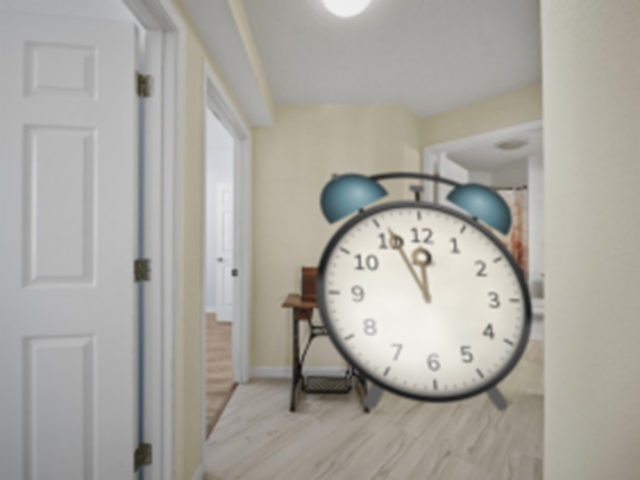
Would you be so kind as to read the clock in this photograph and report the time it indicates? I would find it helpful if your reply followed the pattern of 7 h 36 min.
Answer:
11 h 56 min
